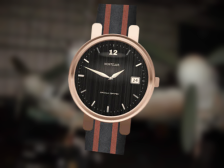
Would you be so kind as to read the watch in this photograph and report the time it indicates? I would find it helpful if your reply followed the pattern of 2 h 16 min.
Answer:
1 h 48 min
